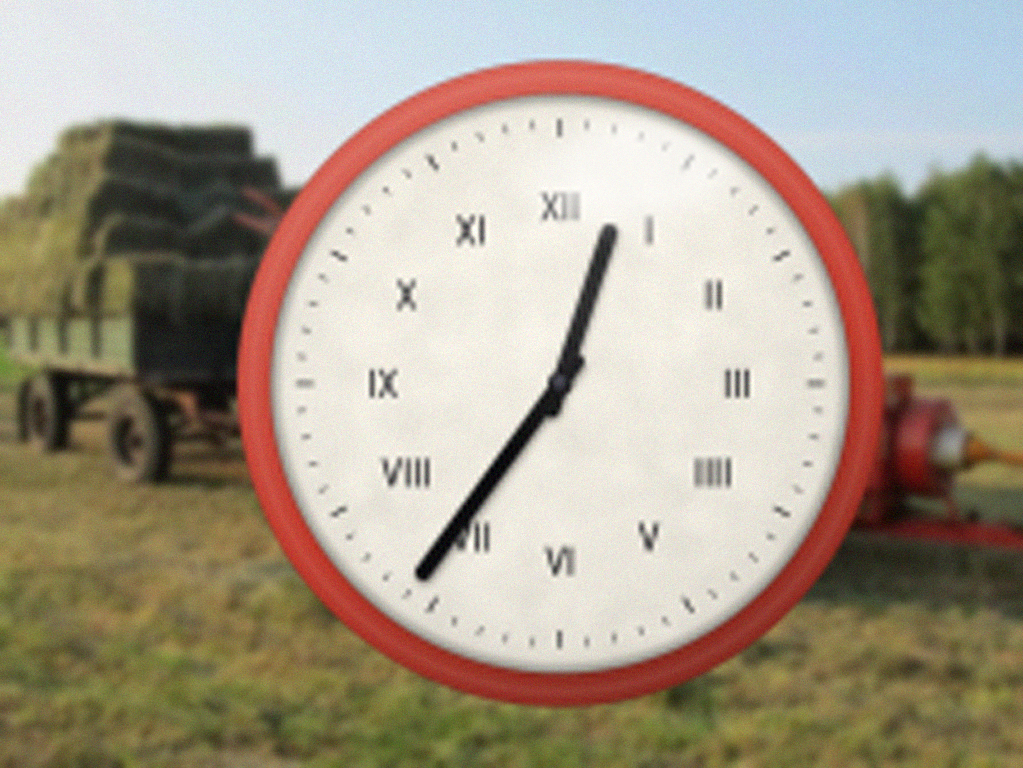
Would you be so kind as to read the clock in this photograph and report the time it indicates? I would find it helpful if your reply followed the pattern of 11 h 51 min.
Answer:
12 h 36 min
